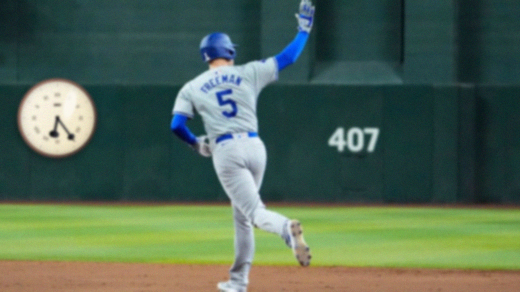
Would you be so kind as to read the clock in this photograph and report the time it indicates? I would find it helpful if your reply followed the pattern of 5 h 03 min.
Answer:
6 h 24 min
